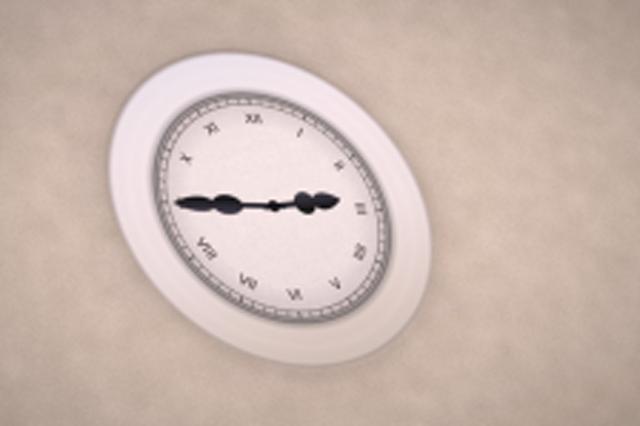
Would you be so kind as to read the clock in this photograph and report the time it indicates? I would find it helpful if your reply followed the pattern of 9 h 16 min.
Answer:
2 h 45 min
